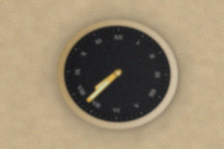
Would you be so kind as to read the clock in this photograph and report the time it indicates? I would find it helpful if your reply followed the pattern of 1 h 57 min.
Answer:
7 h 37 min
